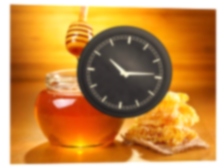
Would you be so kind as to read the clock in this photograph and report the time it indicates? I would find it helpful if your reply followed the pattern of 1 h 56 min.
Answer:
10 h 14 min
